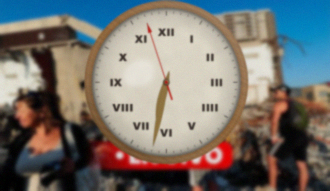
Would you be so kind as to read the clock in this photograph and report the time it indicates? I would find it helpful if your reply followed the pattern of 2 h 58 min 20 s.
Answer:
6 h 31 min 57 s
